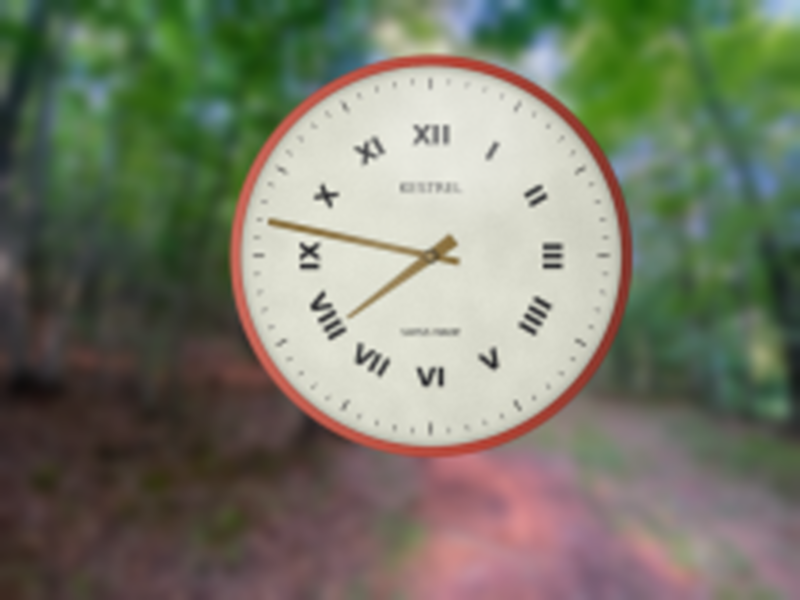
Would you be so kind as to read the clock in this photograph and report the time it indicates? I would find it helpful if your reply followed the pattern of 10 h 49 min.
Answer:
7 h 47 min
